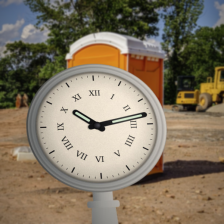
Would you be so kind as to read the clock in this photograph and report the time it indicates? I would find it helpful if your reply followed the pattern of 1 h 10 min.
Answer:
10 h 13 min
